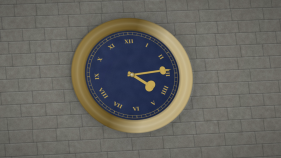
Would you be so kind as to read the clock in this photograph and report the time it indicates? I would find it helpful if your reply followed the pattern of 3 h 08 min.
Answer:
4 h 14 min
